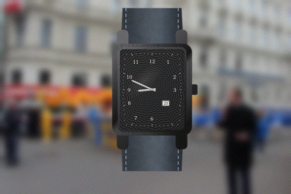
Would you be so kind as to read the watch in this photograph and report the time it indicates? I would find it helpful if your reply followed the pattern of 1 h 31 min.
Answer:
8 h 49 min
